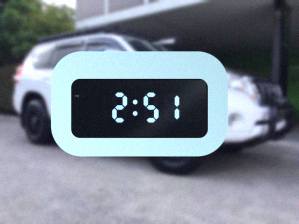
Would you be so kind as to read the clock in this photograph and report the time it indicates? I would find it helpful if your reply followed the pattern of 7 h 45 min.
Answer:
2 h 51 min
